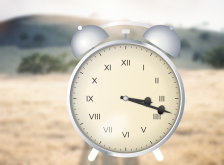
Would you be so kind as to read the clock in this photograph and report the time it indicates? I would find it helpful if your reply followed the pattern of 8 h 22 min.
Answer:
3 h 18 min
